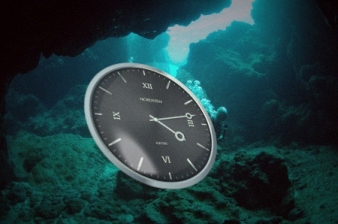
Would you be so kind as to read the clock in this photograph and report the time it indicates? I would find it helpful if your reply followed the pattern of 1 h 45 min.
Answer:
4 h 13 min
